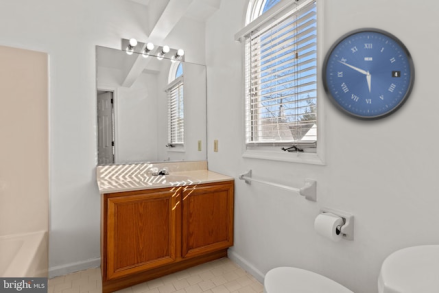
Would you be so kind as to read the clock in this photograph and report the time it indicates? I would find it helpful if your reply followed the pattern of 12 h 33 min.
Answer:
5 h 49 min
